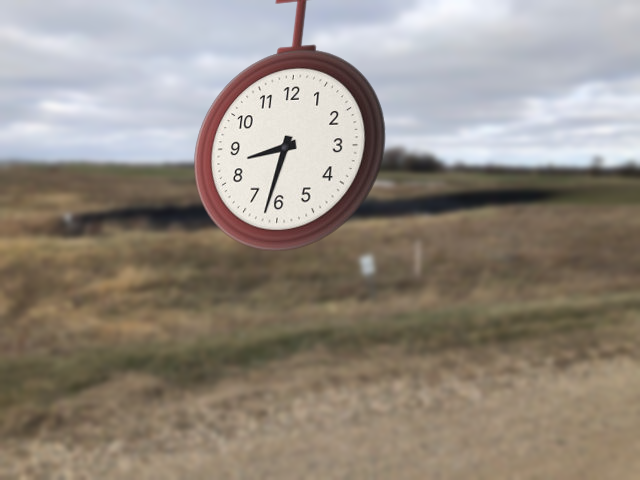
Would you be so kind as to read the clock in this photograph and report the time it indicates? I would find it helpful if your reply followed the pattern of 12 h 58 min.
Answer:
8 h 32 min
